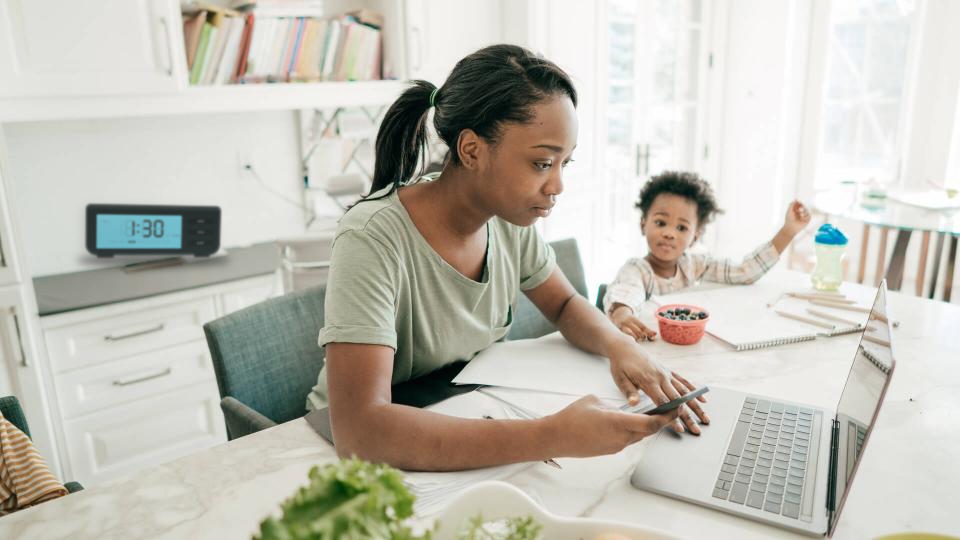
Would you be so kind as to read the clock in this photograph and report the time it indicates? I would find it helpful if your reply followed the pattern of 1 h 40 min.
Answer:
1 h 30 min
